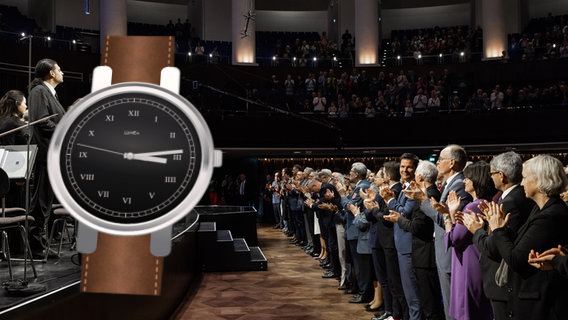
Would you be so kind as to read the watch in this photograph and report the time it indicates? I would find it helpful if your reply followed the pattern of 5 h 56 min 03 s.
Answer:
3 h 13 min 47 s
